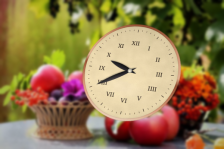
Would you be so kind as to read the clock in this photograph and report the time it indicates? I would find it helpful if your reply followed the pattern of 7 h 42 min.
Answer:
9 h 40 min
